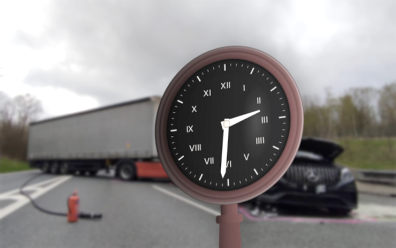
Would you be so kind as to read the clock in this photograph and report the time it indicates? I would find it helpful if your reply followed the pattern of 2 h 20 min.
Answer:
2 h 31 min
